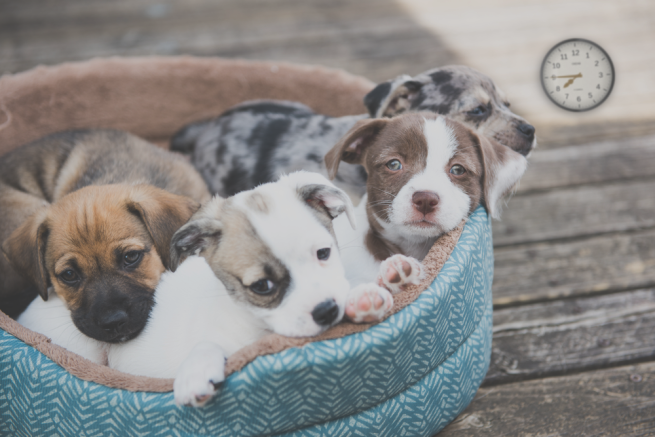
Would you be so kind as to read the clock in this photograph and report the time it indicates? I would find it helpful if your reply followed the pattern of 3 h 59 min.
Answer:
7 h 45 min
